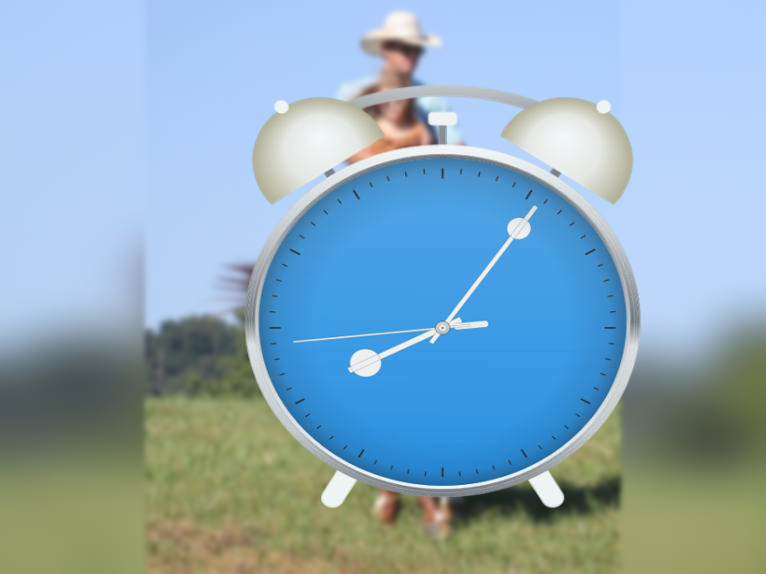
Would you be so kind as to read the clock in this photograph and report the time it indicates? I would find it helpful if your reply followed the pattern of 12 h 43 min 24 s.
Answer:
8 h 05 min 44 s
